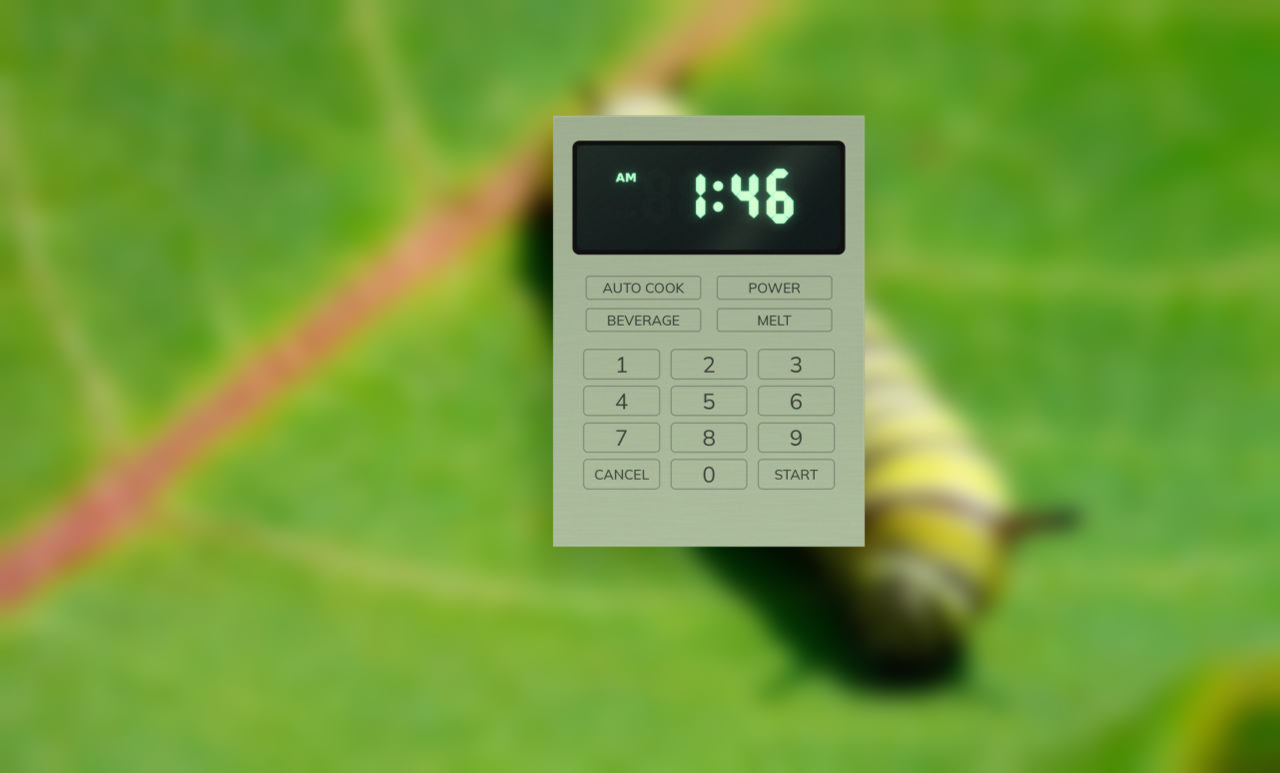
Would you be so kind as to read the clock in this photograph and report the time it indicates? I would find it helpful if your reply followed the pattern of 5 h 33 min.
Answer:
1 h 46 min
